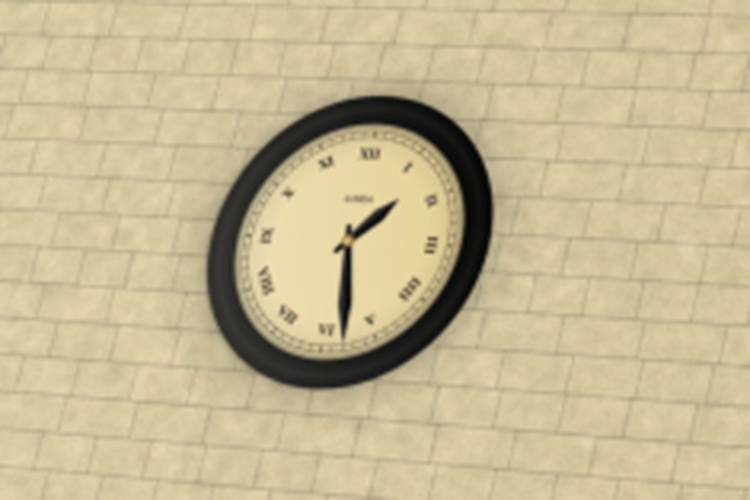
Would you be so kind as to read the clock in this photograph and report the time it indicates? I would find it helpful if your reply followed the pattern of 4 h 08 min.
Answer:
1 h 28 min
